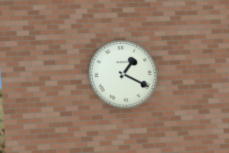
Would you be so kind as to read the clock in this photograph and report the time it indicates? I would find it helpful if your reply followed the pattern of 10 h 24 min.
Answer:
1 h 20 min
